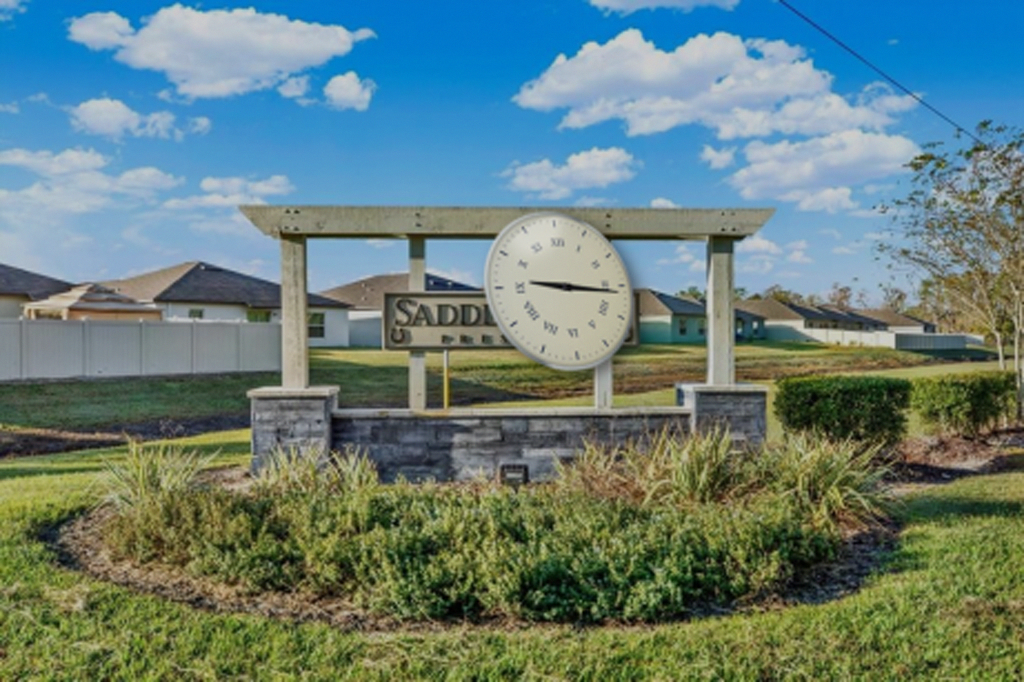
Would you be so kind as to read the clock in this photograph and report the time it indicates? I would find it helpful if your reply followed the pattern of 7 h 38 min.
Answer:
9 h 16 min
